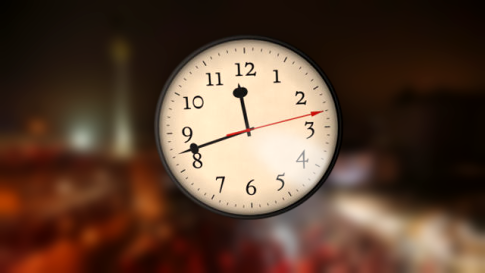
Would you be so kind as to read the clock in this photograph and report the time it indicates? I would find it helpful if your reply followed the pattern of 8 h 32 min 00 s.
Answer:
11 h 42 min 13 s
